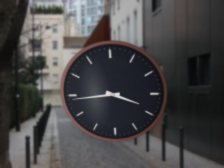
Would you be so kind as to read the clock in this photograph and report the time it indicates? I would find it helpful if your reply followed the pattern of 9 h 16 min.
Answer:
3 h 44 min
